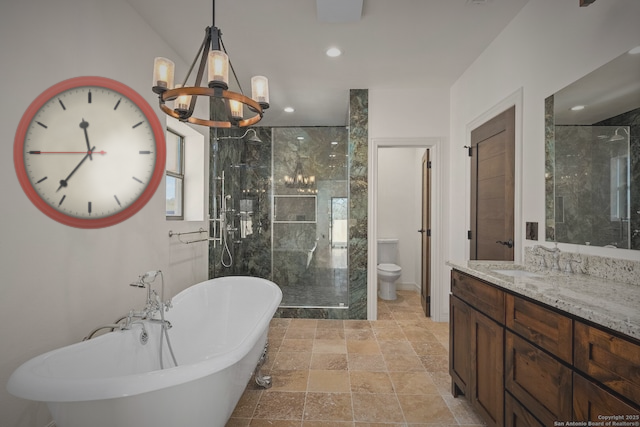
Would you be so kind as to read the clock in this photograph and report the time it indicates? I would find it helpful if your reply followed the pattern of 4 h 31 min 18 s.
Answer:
11 h 36 min 45 s
